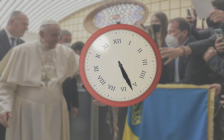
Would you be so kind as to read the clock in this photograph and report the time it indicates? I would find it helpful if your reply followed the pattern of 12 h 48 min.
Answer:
5 h 27 min
